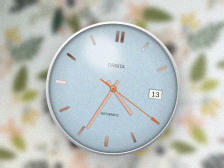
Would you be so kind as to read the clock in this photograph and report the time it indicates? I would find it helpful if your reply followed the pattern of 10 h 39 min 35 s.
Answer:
4 h 34 min 20 s
